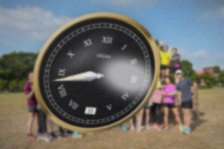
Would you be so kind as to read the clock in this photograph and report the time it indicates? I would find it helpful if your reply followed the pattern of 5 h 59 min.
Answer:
8 h 43 min
